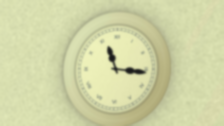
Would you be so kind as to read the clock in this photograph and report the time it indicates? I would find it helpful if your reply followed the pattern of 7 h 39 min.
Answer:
11 h 16 min
